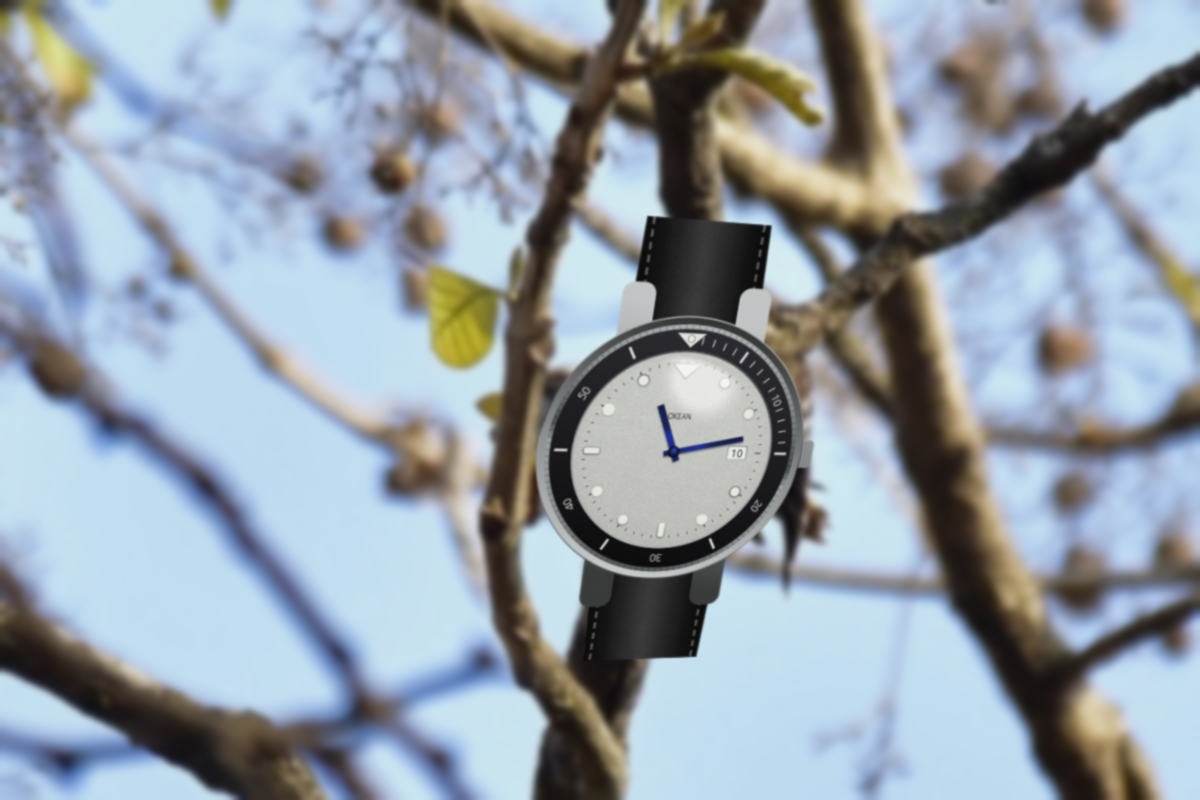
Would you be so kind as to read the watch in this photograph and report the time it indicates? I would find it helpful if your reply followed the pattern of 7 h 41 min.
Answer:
11 h 13 min
